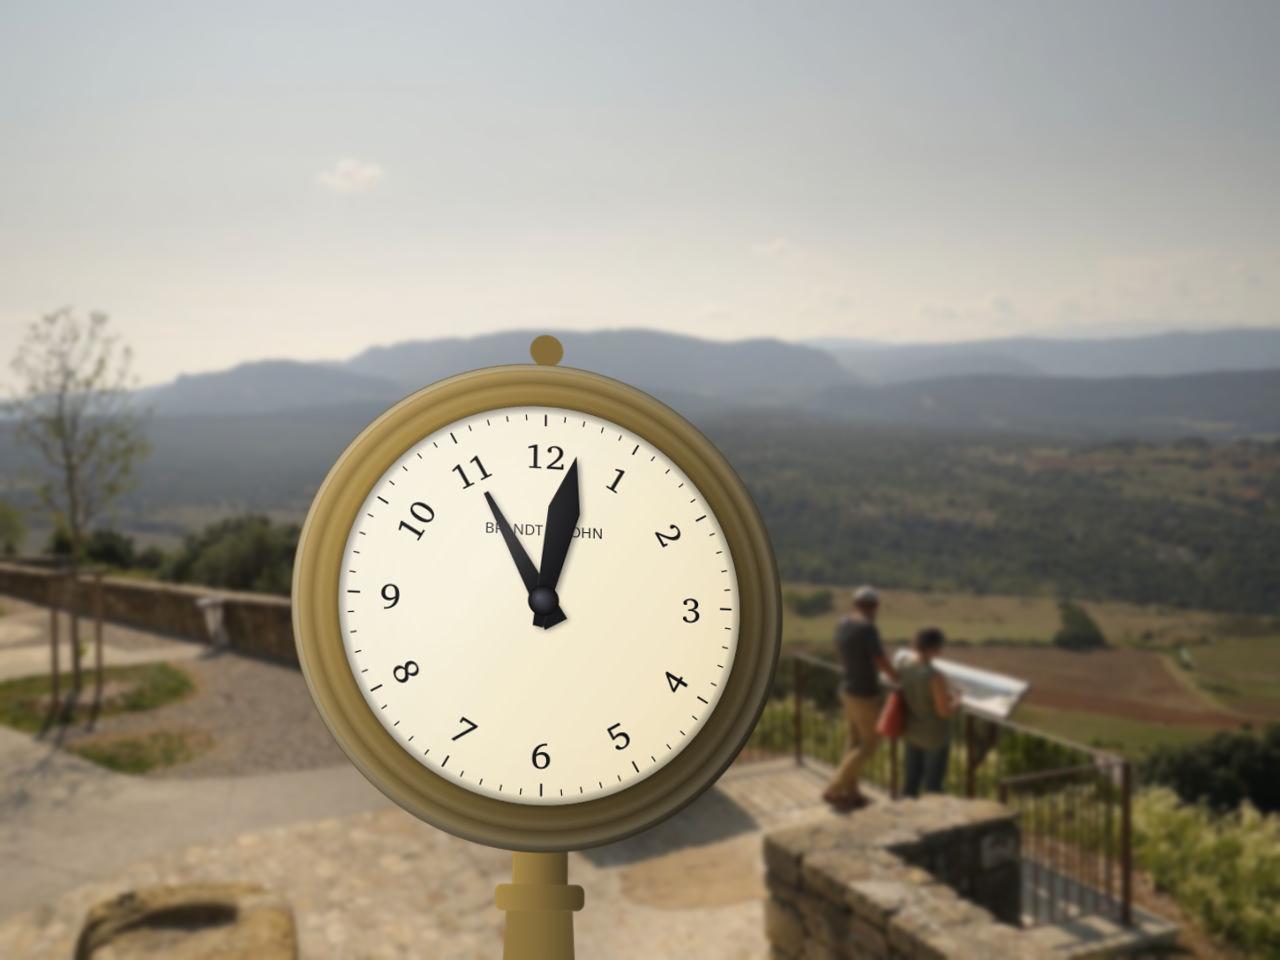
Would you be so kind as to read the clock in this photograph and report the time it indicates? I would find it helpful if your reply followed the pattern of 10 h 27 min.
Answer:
11 h 02 min
